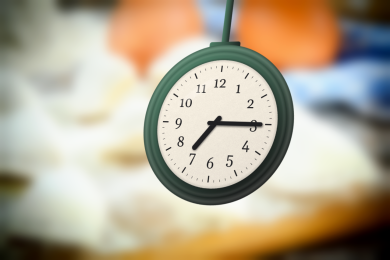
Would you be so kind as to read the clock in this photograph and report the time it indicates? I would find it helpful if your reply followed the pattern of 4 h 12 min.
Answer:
7 h 15 min
